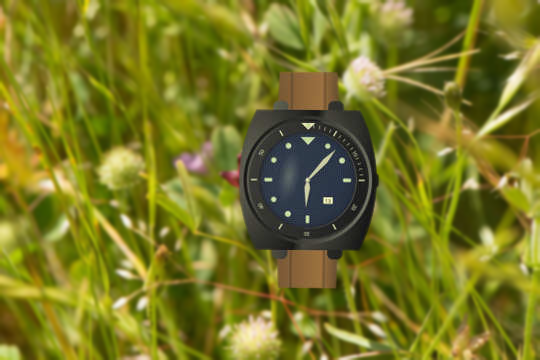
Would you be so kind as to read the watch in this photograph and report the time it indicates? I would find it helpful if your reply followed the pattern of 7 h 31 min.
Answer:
6 h 07 min
